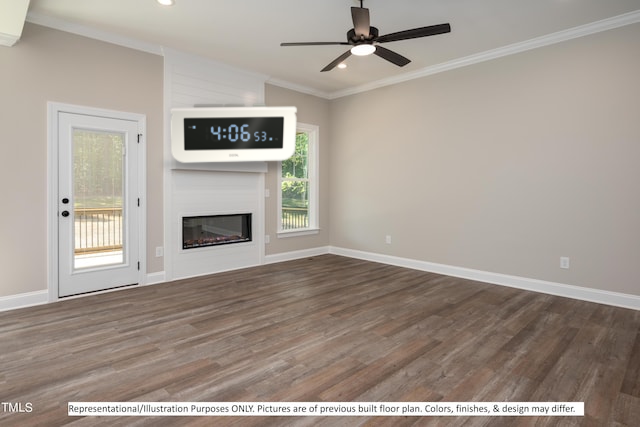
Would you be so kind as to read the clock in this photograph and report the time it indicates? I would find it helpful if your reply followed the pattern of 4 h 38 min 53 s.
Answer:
4 h 06 min 53 s
